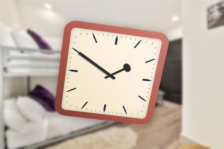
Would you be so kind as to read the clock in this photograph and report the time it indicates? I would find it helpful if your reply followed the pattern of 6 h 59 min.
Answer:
1 h 50 min
